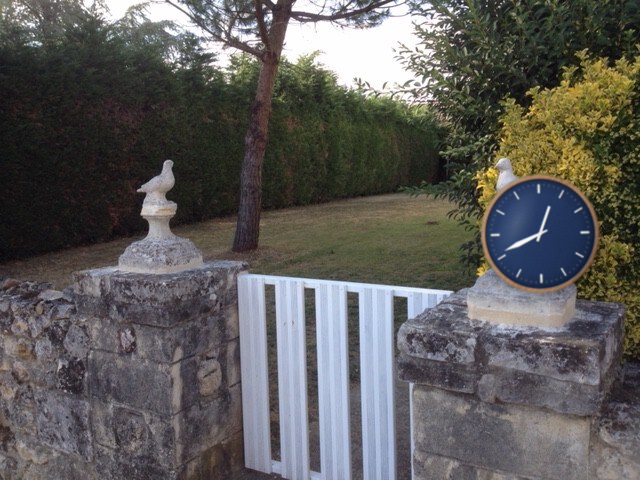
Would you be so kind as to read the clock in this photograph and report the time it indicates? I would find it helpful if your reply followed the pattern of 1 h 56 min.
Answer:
12 h 41 min
